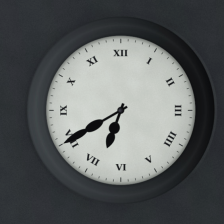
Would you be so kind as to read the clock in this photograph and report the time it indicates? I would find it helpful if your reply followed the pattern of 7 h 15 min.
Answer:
6 h 40 min
